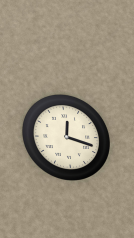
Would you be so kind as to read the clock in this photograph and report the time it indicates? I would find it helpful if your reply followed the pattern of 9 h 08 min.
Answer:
12 h 18 min
